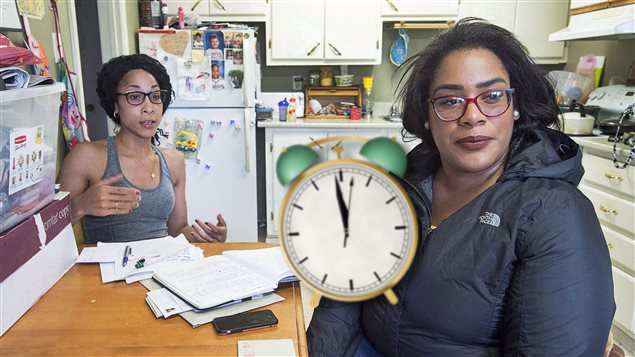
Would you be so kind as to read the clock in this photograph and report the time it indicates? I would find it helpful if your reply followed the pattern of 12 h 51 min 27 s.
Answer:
11 h 59 min 02 s
